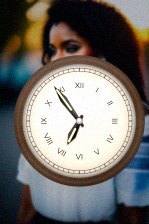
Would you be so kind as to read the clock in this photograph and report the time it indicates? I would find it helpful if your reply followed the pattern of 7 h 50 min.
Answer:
6 h 54 min
